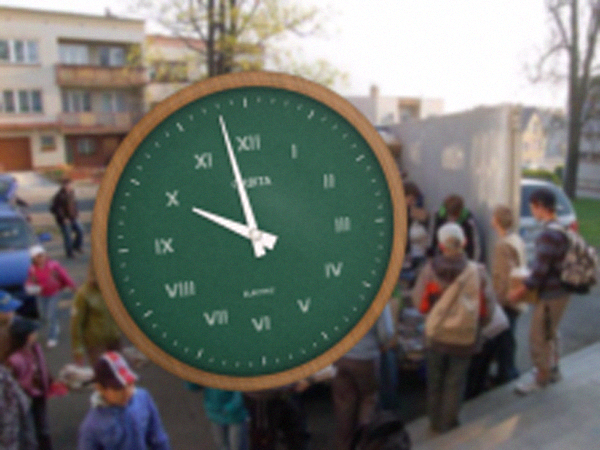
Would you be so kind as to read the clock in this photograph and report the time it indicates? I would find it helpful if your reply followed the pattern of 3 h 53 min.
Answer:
9 h 58 min
